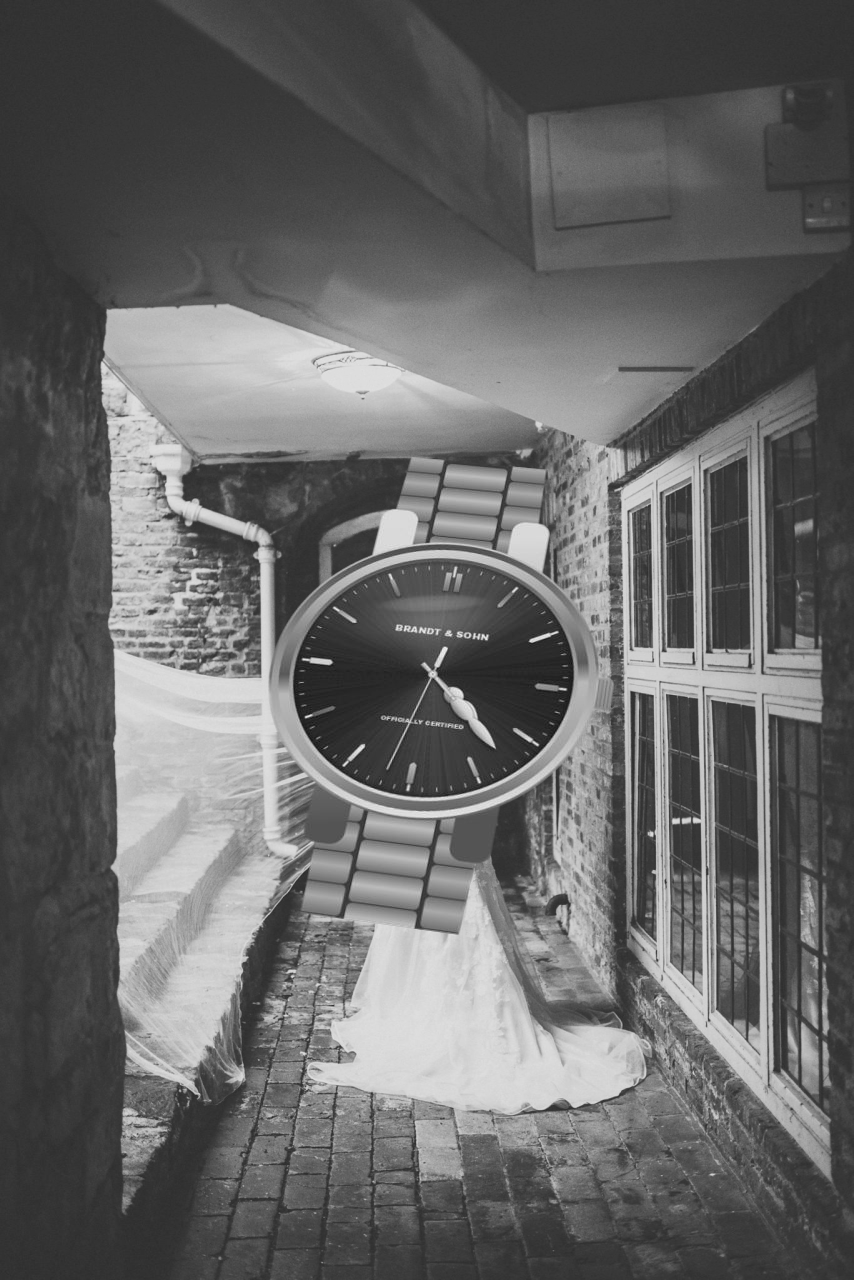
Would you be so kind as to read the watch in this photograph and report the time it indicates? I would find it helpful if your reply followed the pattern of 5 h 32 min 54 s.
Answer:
4 h 22 min 32 s
